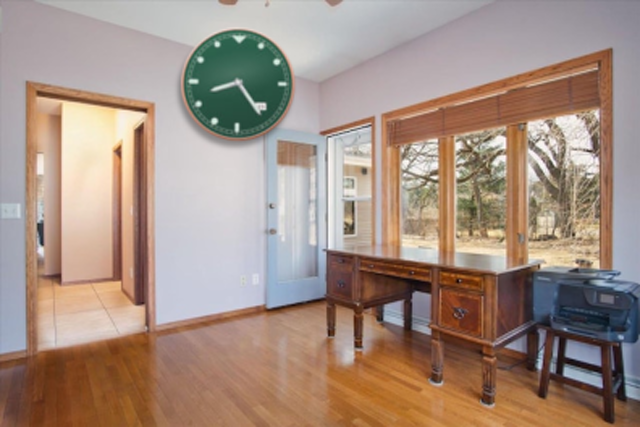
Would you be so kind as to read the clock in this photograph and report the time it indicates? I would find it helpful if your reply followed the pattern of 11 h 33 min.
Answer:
8 h 24 min
